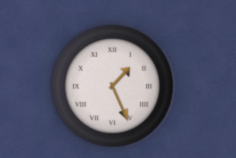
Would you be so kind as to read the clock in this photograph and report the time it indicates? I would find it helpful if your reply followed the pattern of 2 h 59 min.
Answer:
1 h 26 min
